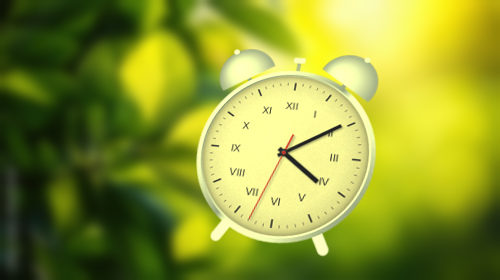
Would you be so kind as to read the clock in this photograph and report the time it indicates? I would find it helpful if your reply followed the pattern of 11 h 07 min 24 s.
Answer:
4 h 09 min 33 s
